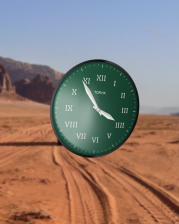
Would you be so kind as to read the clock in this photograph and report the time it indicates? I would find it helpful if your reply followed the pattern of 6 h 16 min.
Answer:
3 h 54 min
